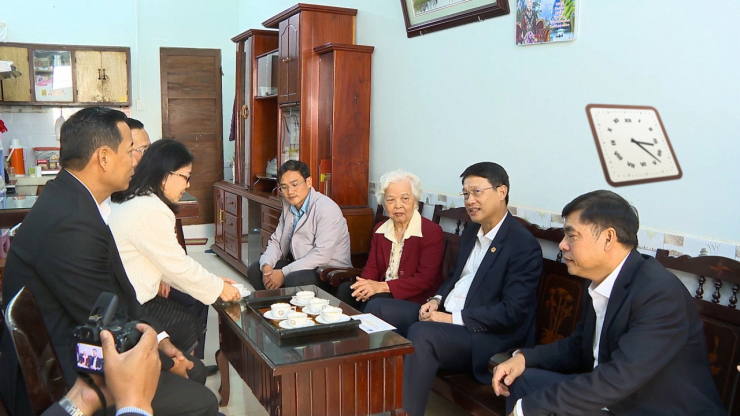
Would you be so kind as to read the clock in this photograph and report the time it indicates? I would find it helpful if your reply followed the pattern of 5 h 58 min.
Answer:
3 h 23 min
